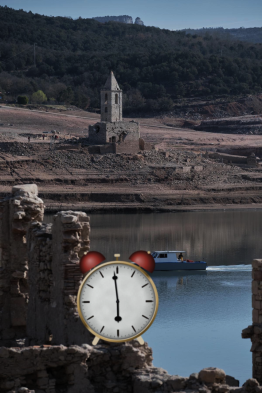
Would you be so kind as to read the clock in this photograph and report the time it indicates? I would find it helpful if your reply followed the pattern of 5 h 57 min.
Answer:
5 h 59 min
